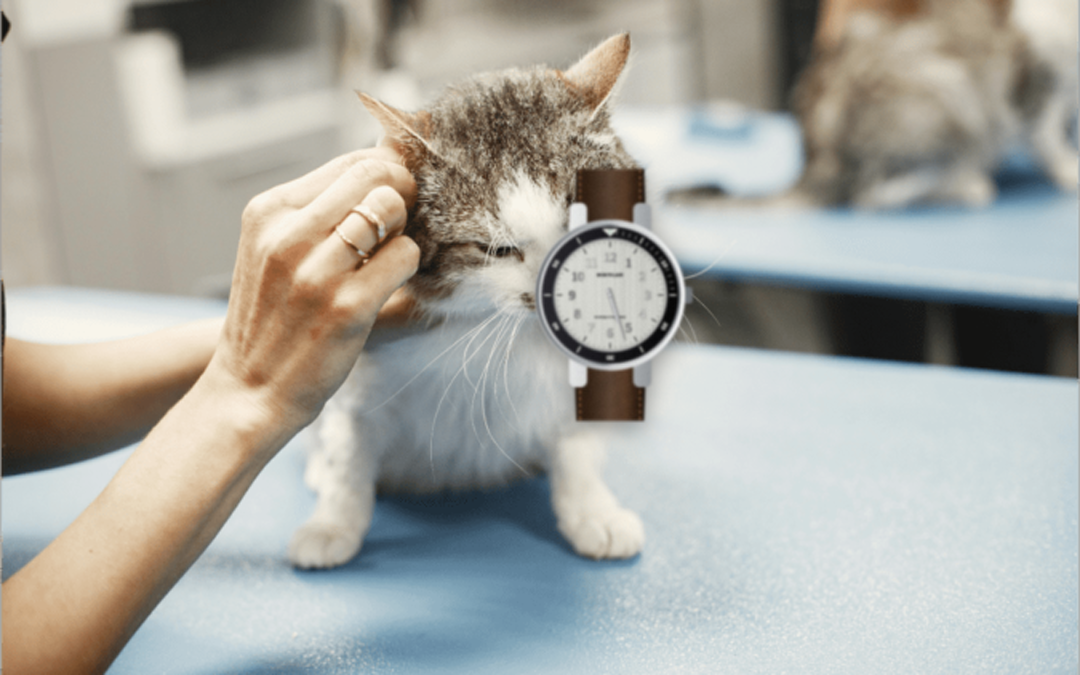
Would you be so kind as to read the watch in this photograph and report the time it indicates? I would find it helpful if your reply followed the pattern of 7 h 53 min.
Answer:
5 h 27 min
